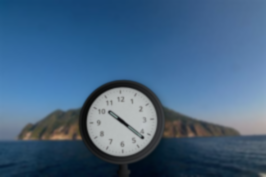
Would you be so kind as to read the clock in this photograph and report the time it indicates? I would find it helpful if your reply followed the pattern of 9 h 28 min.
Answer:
10 h 22 min
